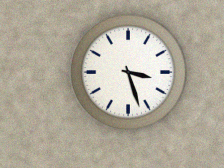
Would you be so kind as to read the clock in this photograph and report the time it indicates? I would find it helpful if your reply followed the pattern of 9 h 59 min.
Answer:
3 h 27 min
